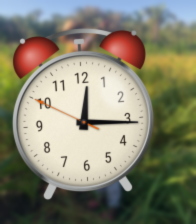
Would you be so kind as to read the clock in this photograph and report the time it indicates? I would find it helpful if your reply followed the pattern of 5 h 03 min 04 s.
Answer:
12 h 15 min 50 s
